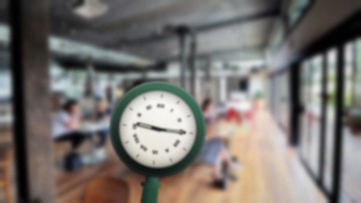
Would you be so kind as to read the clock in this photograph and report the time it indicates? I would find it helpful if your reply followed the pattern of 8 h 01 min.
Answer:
9 h 15 min
